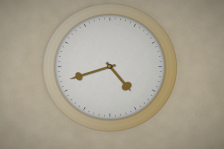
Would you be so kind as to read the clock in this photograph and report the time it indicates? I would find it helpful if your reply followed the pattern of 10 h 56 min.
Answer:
4 h 42 min
